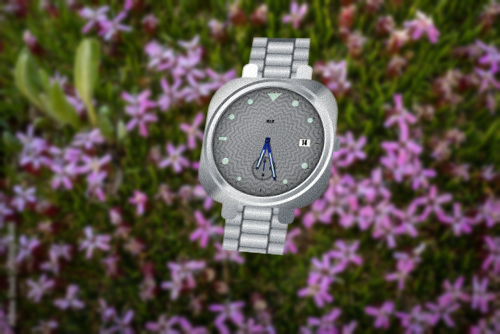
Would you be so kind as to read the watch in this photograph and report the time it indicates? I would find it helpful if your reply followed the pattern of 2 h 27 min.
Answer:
6 h 27 min
